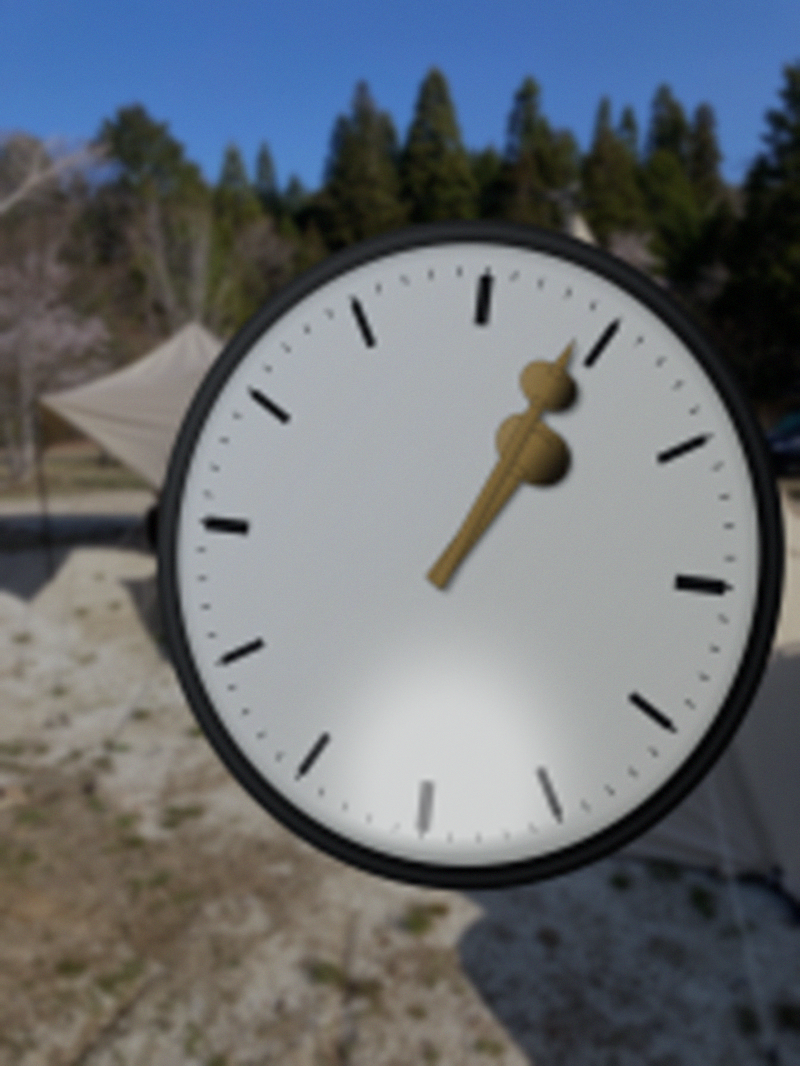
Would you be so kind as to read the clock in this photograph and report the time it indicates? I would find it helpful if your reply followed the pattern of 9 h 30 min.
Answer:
1 h 04 min
